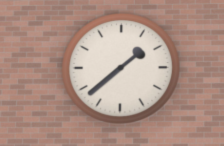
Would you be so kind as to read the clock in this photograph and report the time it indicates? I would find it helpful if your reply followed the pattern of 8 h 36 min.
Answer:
1 h 38 min
